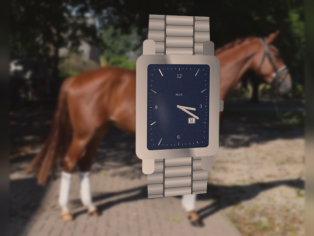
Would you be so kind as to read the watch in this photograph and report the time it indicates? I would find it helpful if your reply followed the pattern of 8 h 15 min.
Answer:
3 h 20 min
